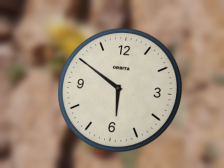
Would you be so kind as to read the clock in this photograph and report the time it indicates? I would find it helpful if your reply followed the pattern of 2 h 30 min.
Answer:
5 h 50 min
